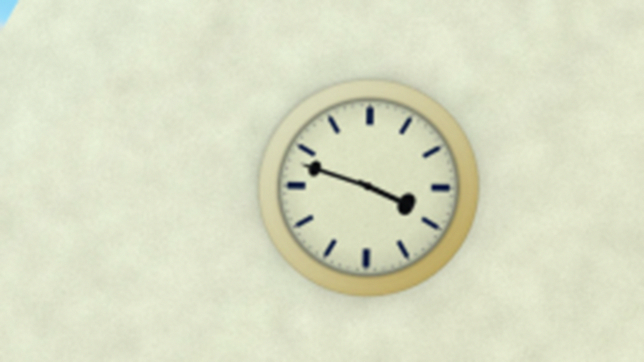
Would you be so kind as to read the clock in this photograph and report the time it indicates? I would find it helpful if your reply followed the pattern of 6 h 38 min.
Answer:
3 h 48 min
